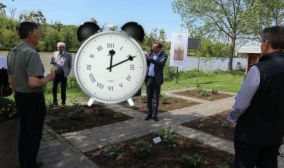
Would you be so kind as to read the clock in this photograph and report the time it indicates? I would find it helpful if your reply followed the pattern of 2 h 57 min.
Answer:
12 h 11 min
